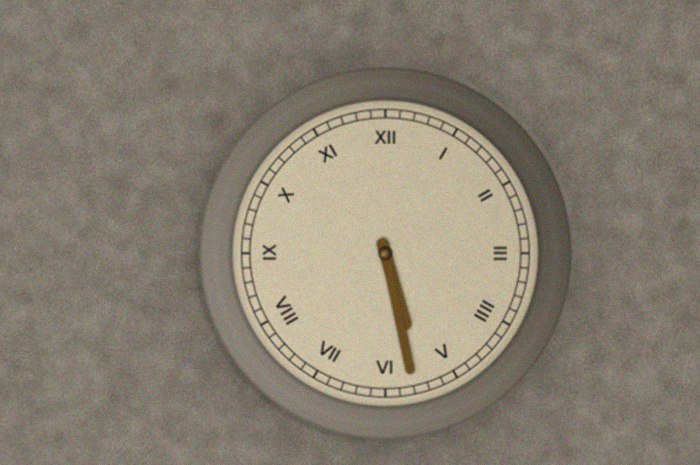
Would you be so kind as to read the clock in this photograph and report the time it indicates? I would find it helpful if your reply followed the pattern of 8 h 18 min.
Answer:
5 h 28 min
